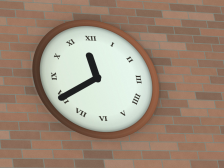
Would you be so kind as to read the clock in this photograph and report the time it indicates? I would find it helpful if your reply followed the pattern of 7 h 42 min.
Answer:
11 h 40 min
